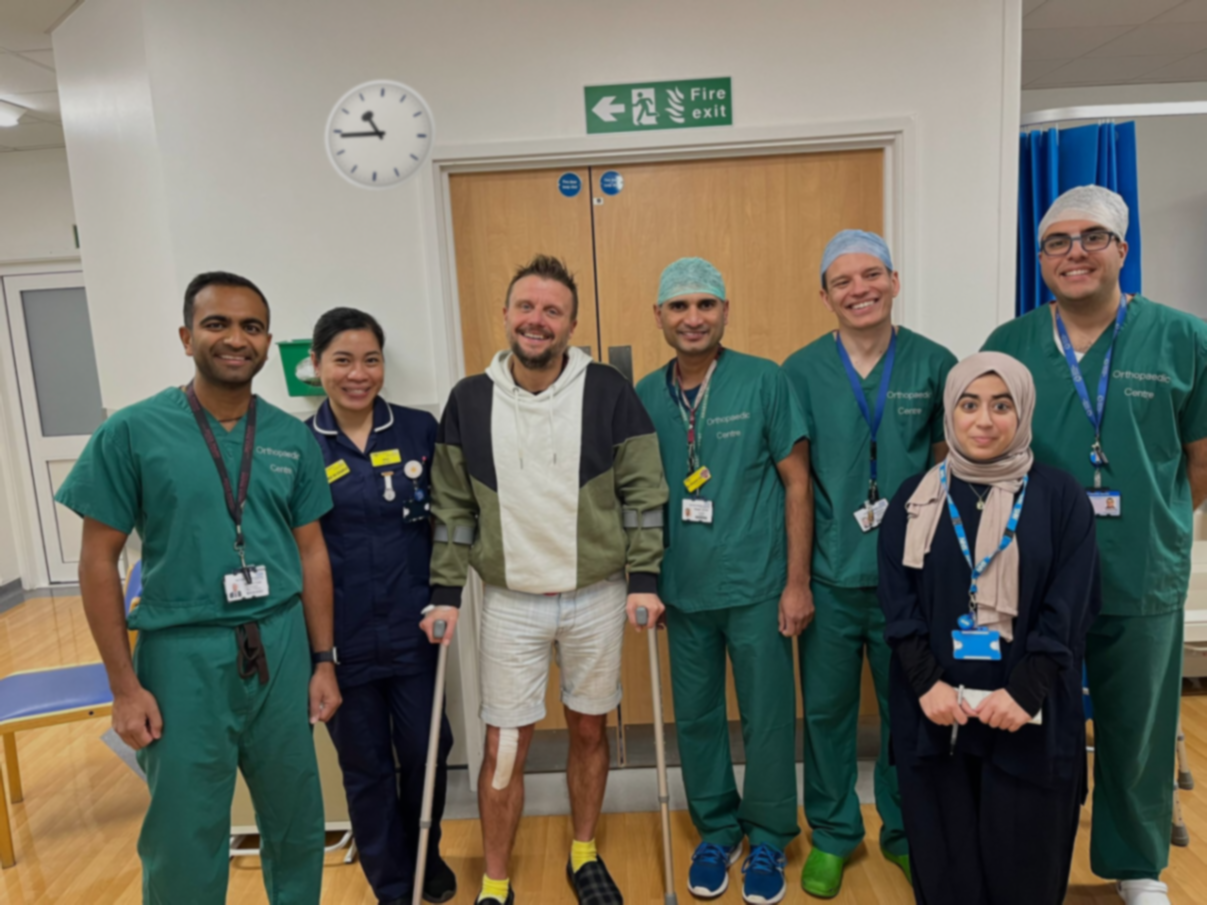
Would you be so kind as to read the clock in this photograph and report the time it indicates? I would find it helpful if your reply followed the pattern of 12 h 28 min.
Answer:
10 h 44 min
